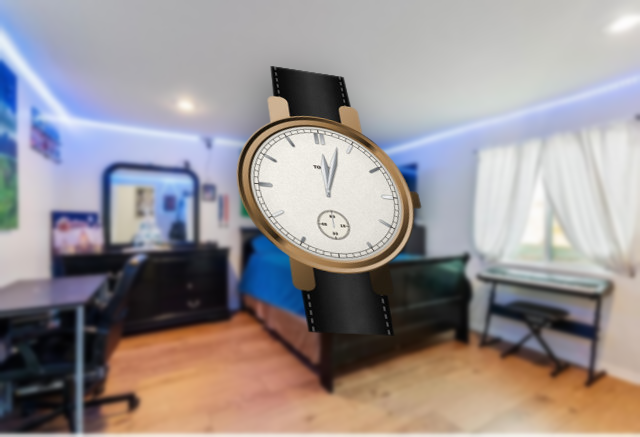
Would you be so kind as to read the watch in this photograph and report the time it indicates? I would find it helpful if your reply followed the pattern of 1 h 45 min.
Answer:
12 h 03 min
